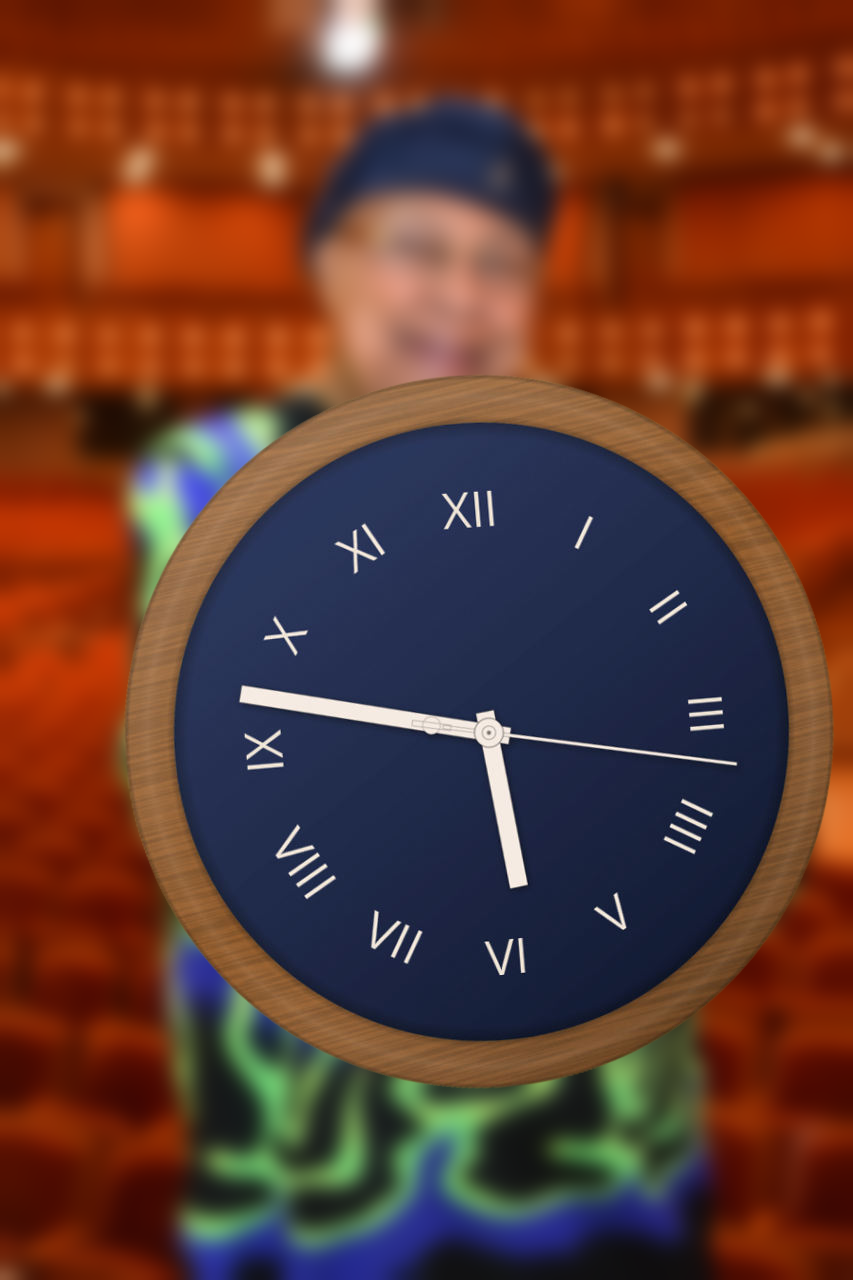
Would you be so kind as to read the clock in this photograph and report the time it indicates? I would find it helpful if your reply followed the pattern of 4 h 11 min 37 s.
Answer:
5 h 47 min 17 s
